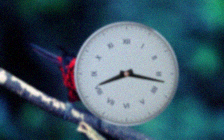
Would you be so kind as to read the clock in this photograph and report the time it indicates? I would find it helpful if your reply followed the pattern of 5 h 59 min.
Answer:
8 h 17 min
